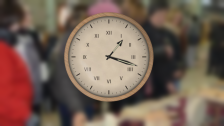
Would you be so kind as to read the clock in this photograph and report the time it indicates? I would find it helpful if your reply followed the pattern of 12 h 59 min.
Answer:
1 h 18 min
